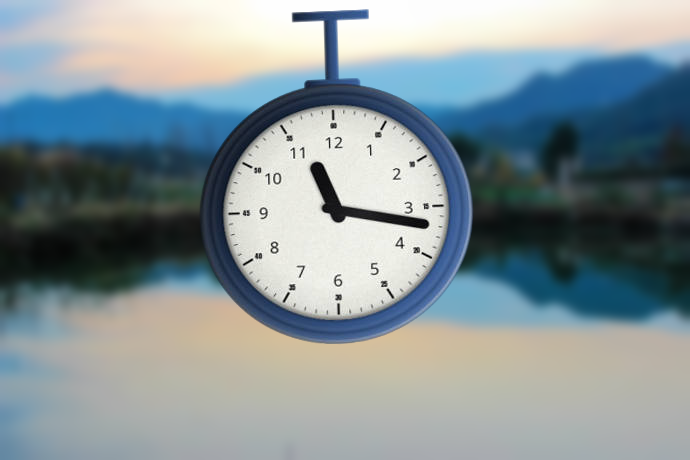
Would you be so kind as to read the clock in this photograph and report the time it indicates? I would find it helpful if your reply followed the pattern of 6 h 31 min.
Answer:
11 h 17 min
